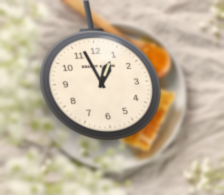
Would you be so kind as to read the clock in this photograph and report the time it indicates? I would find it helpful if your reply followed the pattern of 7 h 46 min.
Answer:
12 h 57 min
